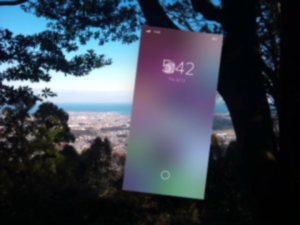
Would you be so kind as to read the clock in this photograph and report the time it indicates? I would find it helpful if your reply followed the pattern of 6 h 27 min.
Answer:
5 h 42 min
